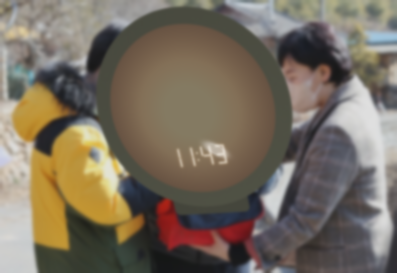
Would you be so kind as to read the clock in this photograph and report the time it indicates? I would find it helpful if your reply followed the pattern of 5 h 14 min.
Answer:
11 h 43 min
